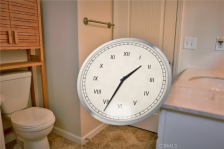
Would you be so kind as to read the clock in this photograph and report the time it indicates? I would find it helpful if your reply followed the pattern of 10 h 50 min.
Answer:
1 h 34 min
